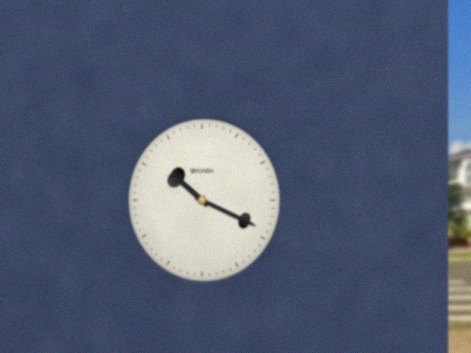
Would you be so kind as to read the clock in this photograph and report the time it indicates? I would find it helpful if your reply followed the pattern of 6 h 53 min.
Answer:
10 h 19 min
